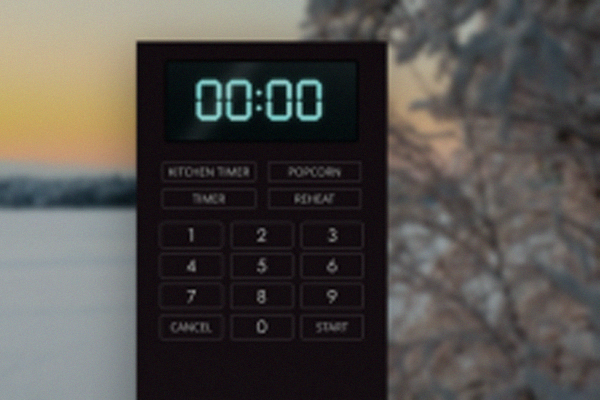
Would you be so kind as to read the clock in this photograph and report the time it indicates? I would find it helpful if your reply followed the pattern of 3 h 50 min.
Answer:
0 h 00 min
